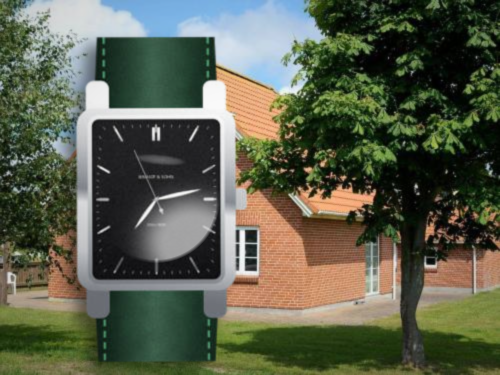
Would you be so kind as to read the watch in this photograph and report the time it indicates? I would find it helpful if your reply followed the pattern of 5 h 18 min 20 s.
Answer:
7 h 12 min 56 s
